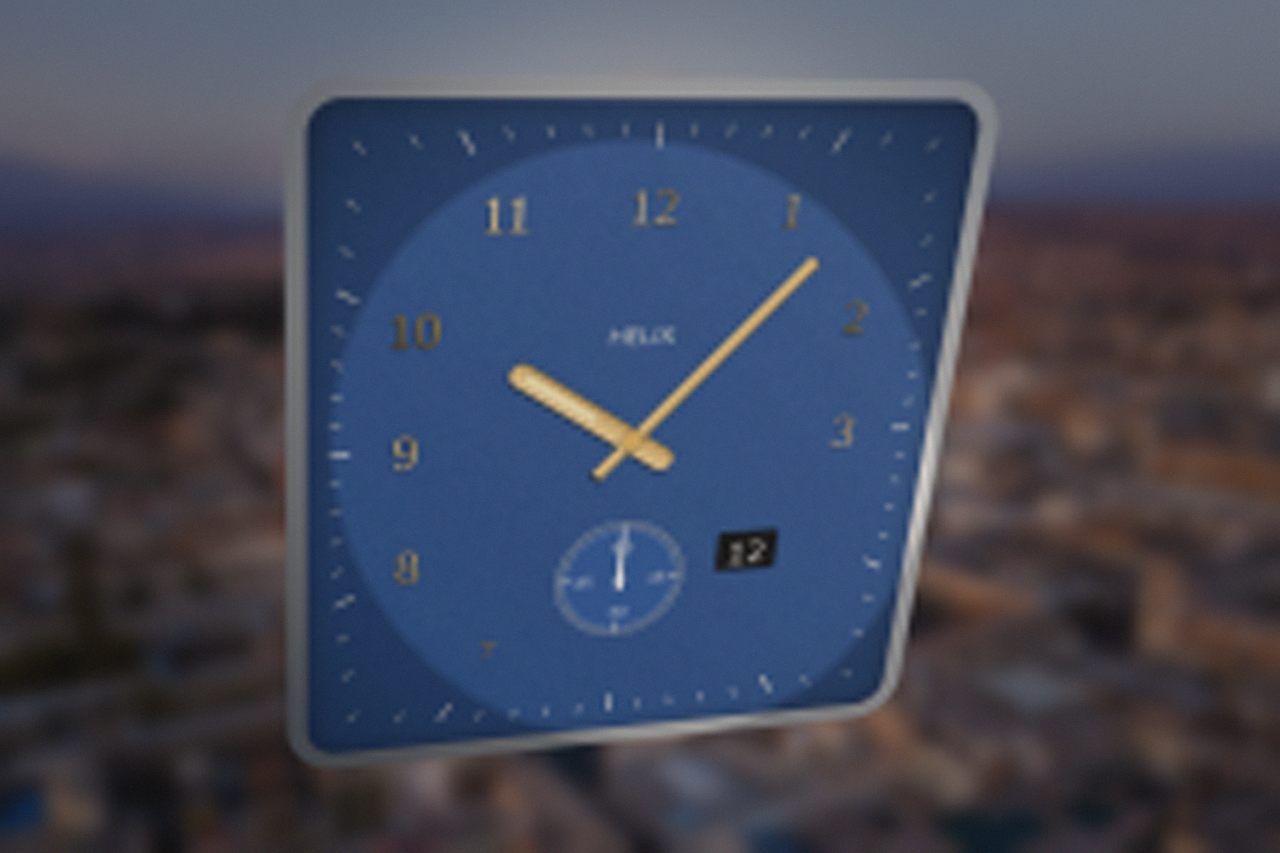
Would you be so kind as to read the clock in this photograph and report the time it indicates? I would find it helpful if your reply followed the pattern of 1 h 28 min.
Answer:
10 h 07 min
